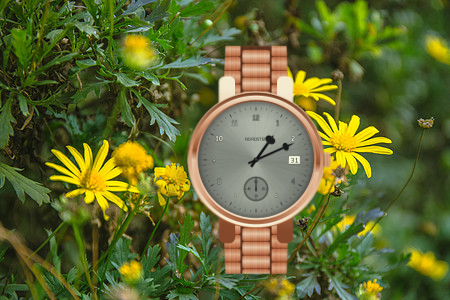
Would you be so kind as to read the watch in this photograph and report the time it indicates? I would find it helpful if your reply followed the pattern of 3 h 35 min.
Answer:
1 h 11 min
